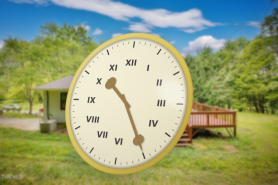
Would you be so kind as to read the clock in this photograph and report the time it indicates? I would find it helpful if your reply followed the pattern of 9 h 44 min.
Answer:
10 h 25 min
